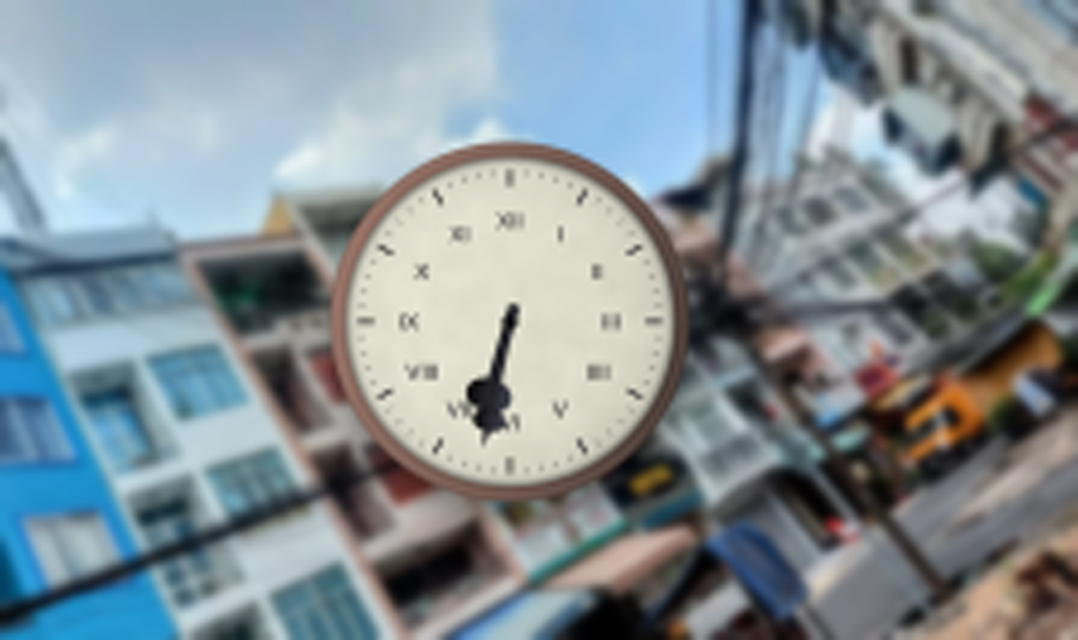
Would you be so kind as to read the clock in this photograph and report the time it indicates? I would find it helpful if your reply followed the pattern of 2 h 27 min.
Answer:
6 h 32 min
